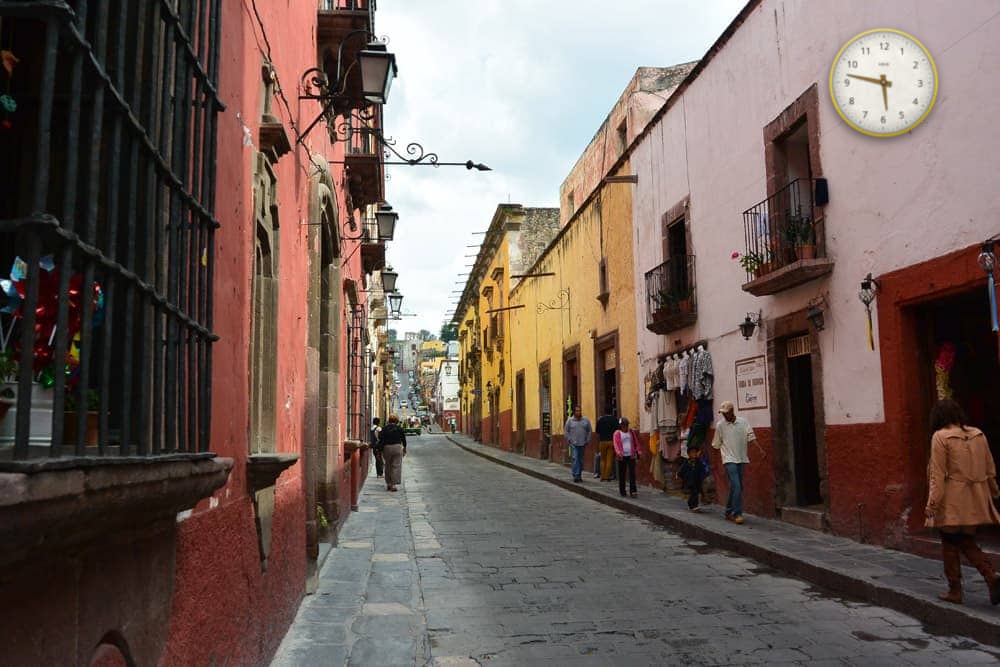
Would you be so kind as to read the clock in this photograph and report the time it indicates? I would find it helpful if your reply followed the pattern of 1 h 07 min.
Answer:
5 h 47 min
